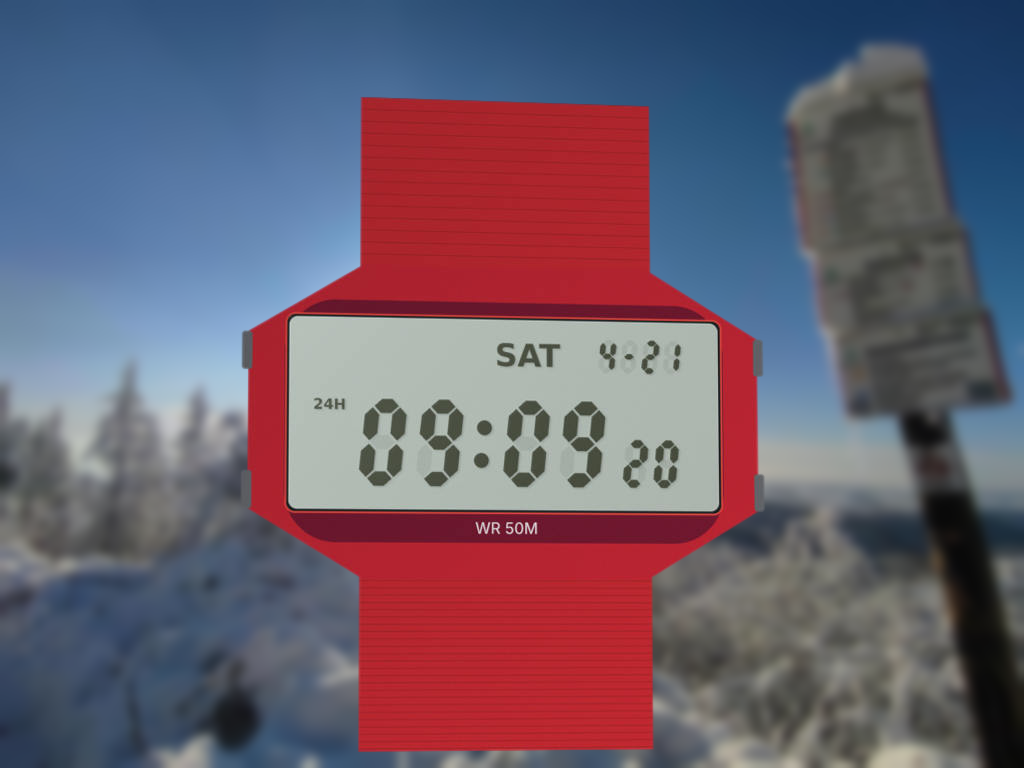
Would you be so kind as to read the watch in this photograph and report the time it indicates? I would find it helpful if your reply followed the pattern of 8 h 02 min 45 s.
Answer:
9 h 09 min 20 s
